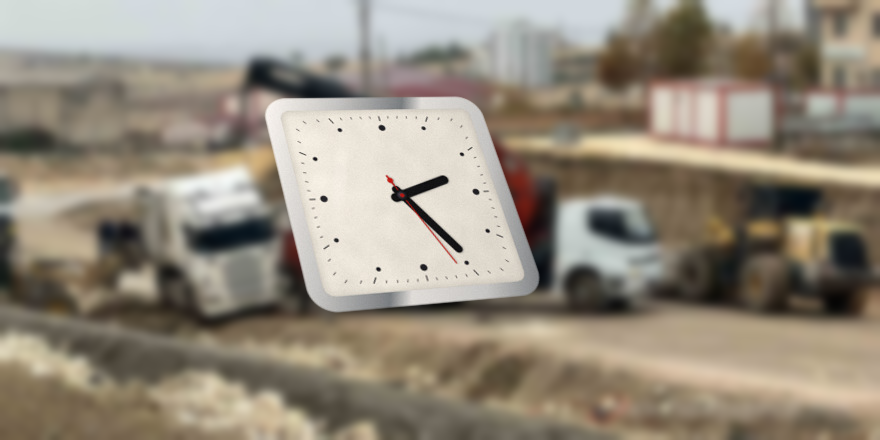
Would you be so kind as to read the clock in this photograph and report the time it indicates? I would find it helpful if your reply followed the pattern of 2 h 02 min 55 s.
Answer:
2 h 24 min 26 s
